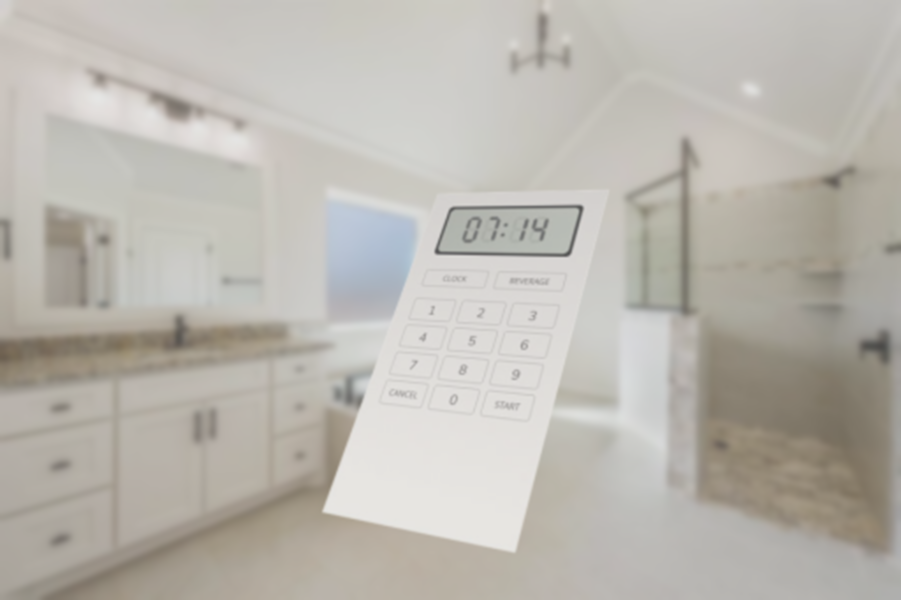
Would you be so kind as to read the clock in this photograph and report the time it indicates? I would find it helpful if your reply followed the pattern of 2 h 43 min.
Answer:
7 h 14 min
